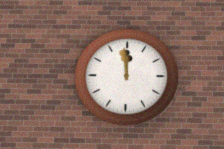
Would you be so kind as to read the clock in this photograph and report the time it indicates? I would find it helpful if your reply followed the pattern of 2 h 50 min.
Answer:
11 h 59 min
